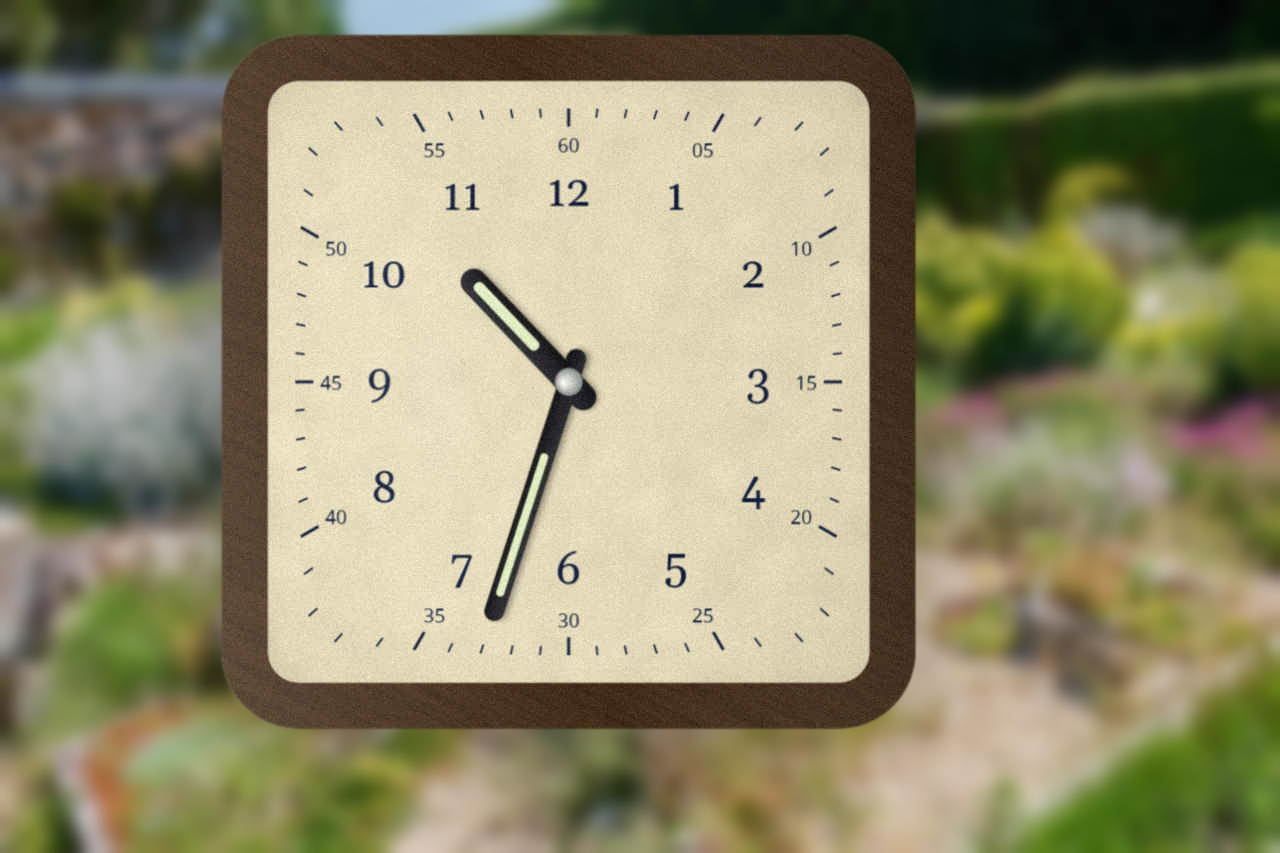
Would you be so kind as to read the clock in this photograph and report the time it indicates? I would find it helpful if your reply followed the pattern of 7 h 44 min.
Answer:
10 h 33 min
